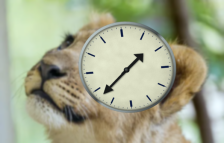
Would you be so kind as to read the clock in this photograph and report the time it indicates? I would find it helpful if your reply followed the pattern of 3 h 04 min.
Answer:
1 h 38 min
